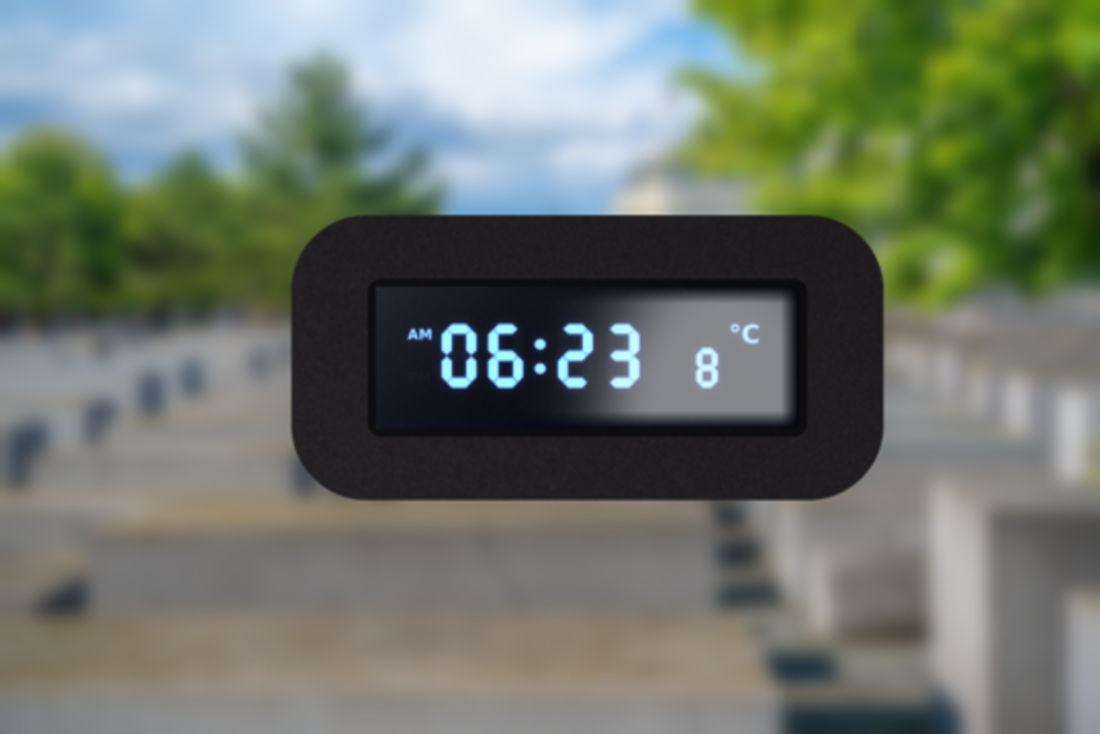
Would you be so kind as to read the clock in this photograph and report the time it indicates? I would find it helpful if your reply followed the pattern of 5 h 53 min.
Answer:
6 h 23 min
